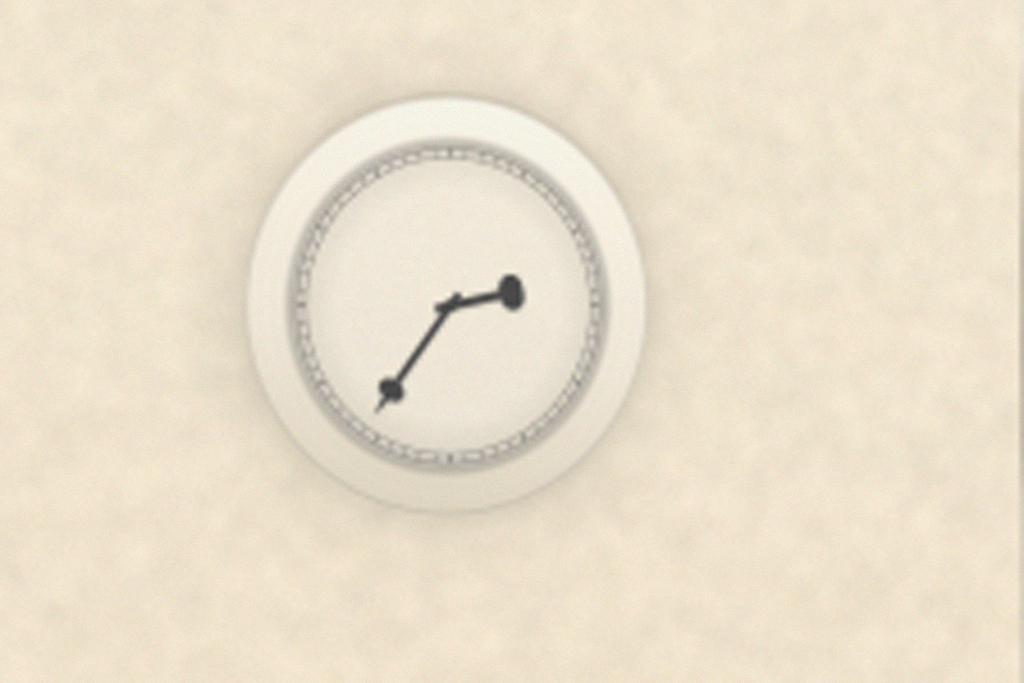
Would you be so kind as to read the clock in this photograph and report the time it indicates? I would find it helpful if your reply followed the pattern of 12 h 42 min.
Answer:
2 h 36 min
